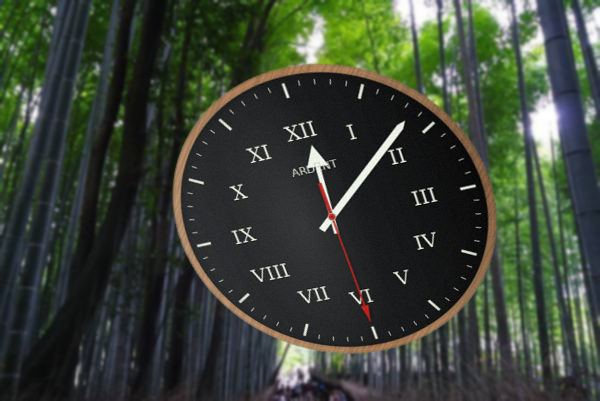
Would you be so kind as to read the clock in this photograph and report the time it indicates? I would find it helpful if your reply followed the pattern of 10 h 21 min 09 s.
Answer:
12 h 08 min 30 s
